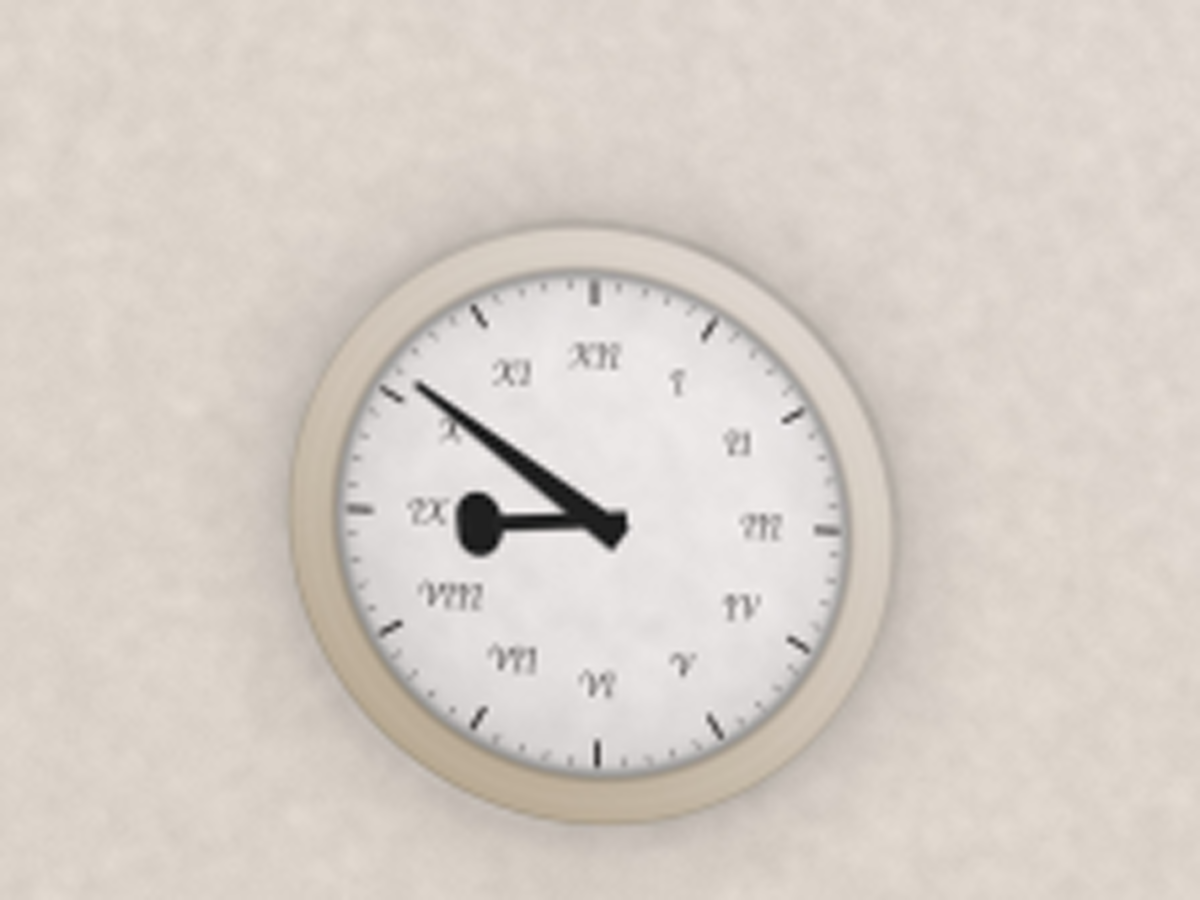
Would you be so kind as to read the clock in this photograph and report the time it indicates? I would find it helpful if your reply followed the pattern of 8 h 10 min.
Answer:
8 h 51 min
